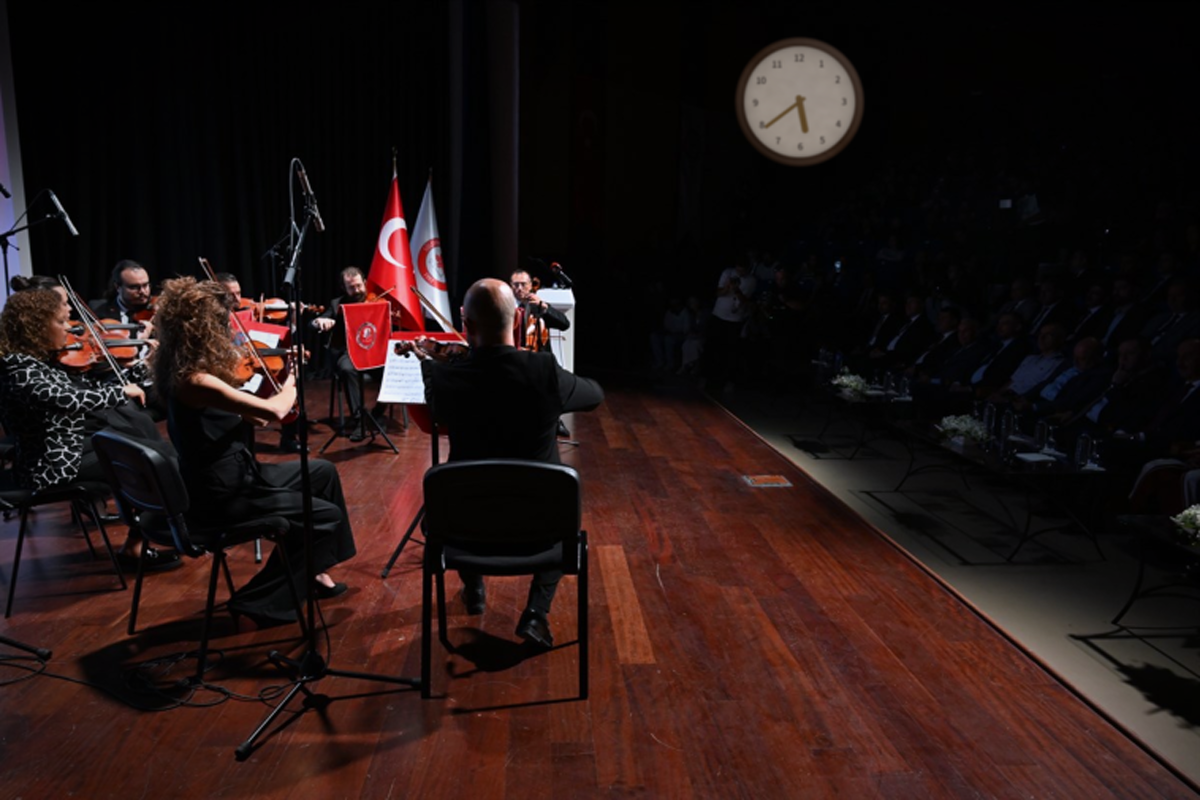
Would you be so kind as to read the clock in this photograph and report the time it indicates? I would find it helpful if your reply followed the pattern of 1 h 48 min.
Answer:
5 h 39 min
